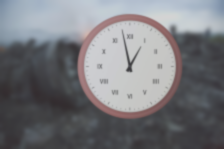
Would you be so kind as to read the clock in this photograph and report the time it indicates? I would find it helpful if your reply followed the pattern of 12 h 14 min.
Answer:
12 h 58 min
